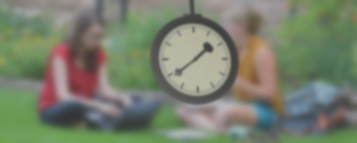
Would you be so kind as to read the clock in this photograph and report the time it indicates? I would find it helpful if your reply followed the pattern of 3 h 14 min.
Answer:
1 h 39 min
